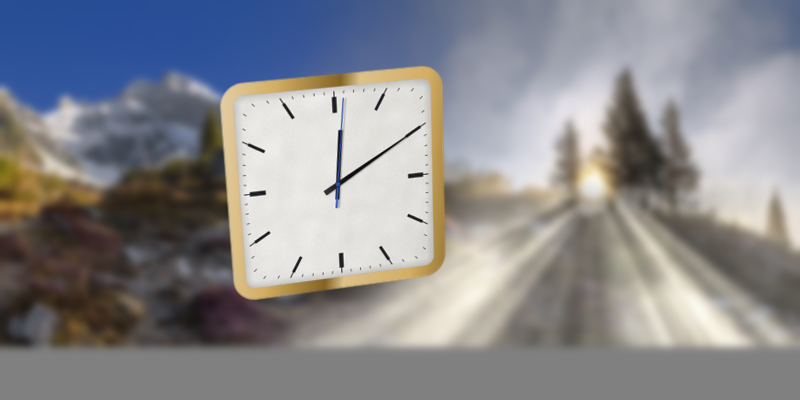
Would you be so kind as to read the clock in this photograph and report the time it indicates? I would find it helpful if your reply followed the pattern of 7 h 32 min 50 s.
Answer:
12 h 10 min 01 s
